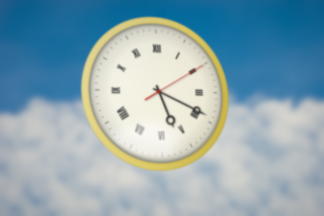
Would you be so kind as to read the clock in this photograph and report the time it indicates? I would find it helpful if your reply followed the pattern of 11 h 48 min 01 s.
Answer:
5 h 19 min 10 s
